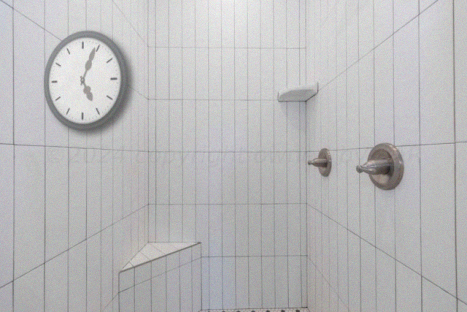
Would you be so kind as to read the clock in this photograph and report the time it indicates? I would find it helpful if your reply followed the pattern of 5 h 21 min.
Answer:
5 h 04 min
